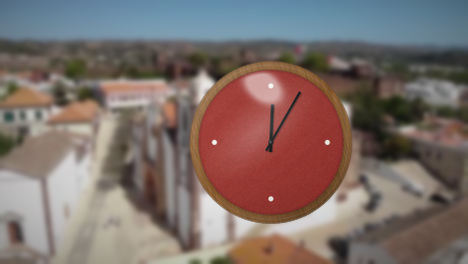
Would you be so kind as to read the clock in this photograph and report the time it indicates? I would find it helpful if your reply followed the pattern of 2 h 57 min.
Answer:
12 h 05 min
